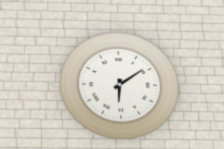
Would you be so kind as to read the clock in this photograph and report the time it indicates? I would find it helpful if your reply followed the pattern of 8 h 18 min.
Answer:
6 h 09 min
